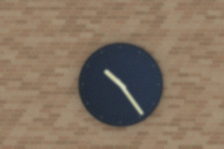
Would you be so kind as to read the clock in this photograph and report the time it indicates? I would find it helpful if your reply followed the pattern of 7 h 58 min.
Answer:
10 h 24 min
